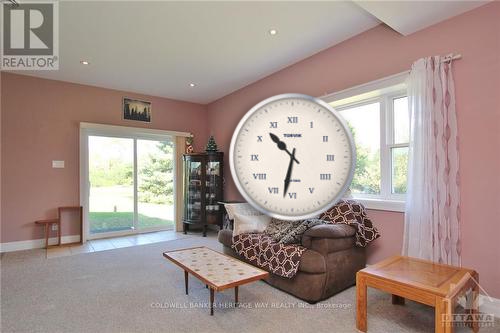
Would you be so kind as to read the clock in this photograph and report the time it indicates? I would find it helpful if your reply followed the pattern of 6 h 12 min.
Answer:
10 h 32 min
